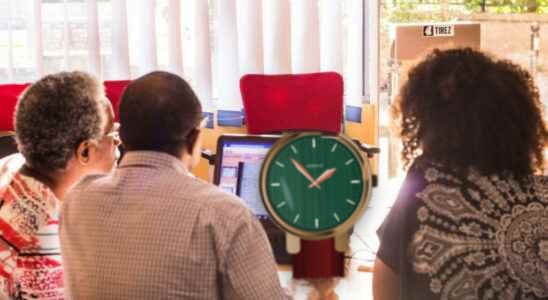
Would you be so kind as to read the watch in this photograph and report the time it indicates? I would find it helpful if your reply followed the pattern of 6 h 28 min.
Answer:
1 h 53 min
